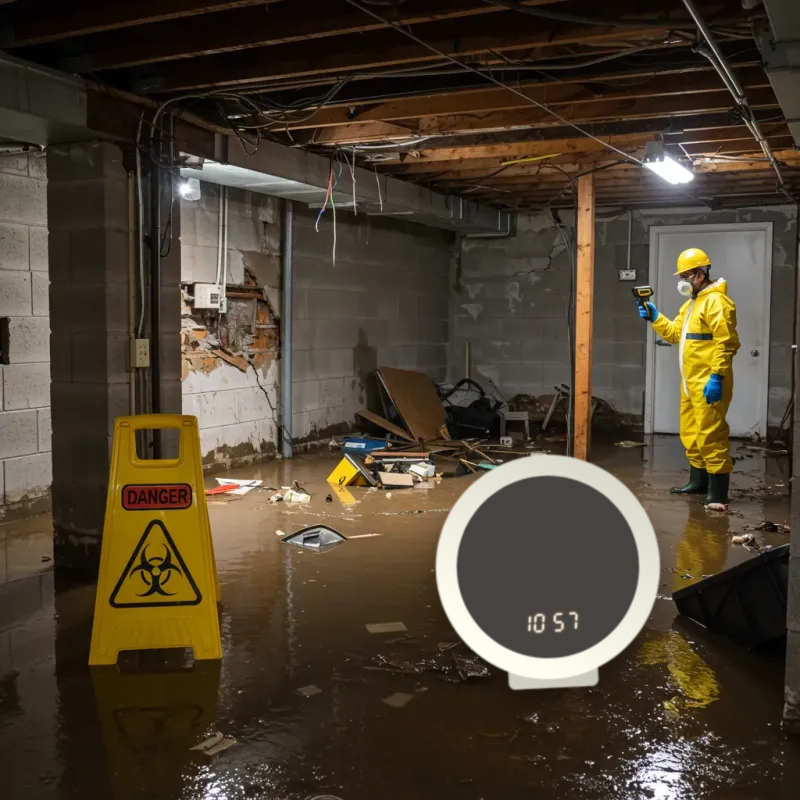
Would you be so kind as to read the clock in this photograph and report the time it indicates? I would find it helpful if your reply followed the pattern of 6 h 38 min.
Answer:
10 h 57 min
